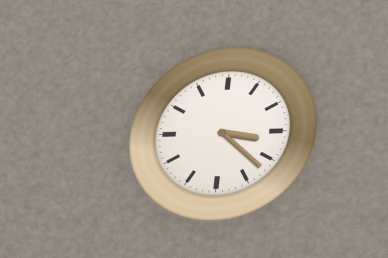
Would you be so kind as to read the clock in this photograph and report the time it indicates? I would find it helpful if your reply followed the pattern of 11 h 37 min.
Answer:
3 h 22 min
